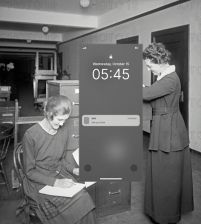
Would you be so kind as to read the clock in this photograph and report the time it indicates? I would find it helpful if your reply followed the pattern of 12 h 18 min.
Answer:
5 h 45 min
